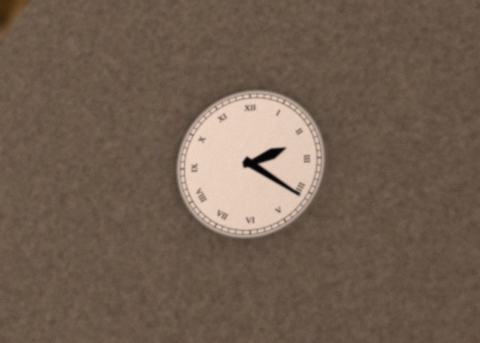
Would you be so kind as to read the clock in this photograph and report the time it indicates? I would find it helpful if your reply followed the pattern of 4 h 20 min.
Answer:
2 h 21 min
